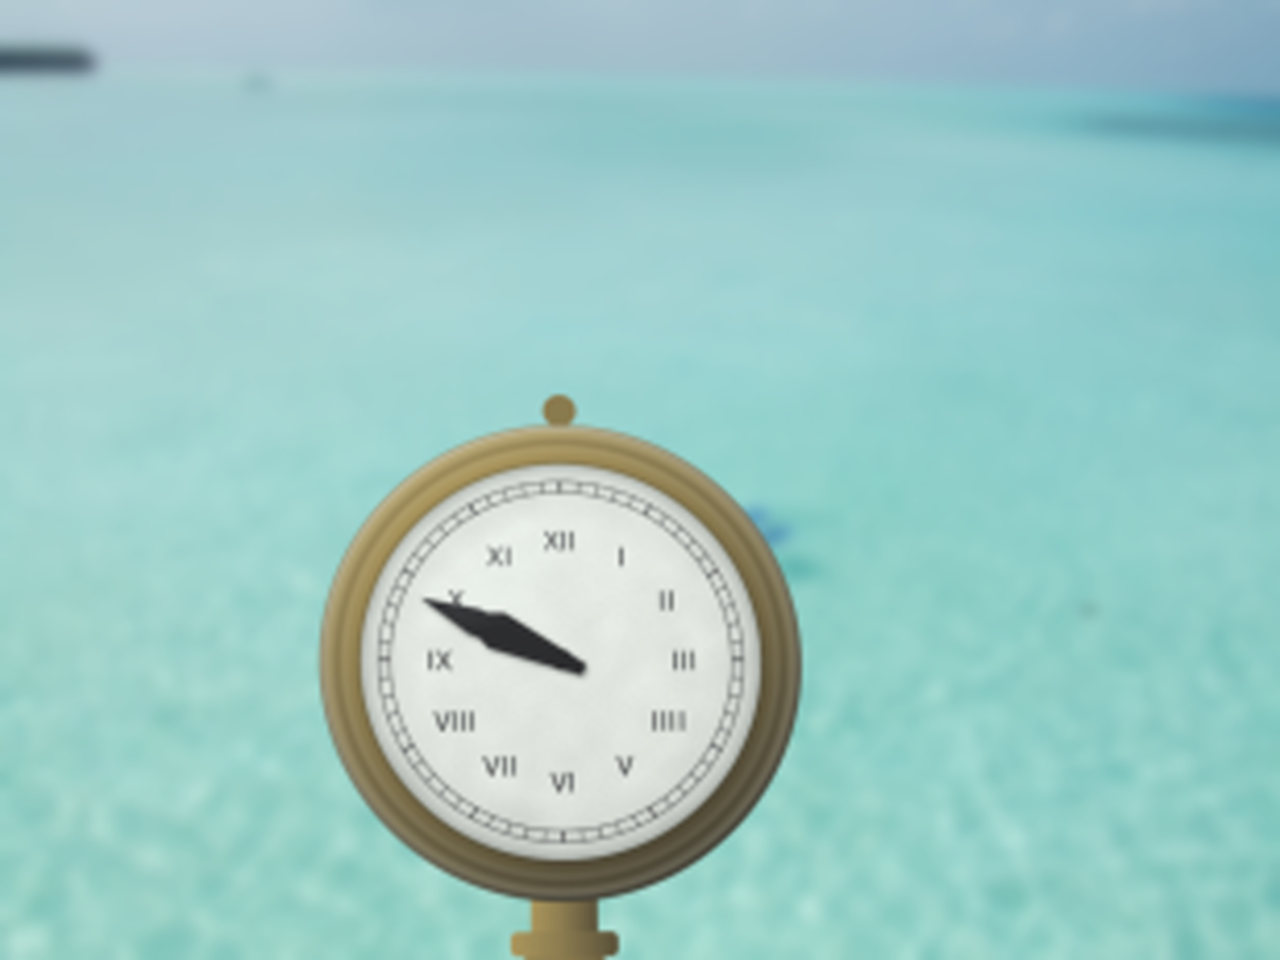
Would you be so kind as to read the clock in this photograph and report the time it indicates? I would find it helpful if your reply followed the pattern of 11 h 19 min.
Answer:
9 h 49 min
